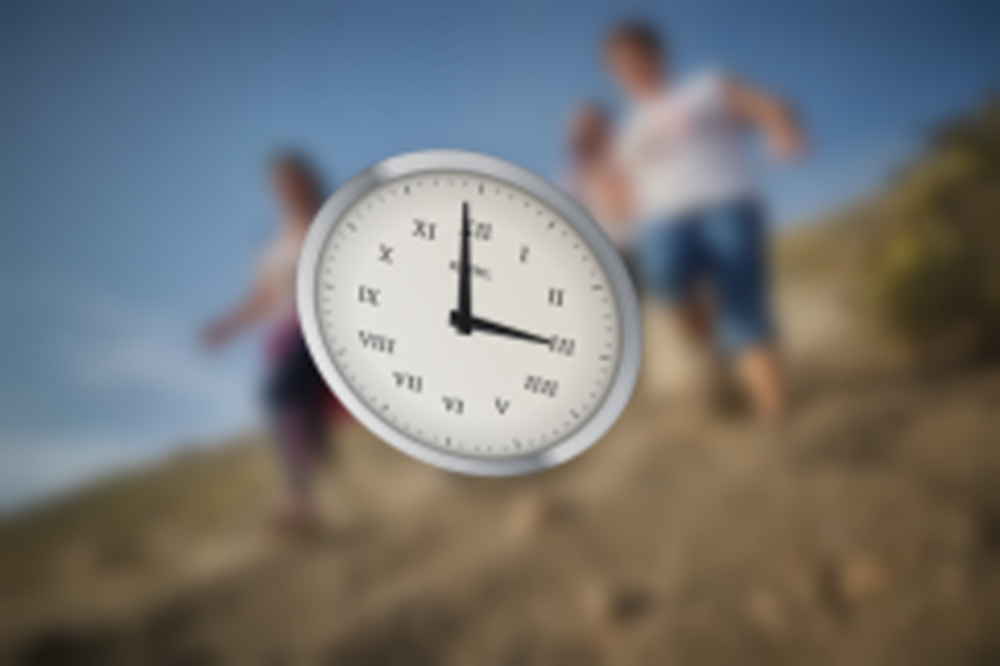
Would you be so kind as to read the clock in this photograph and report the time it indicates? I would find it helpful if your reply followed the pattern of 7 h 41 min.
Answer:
2 h 59 min
